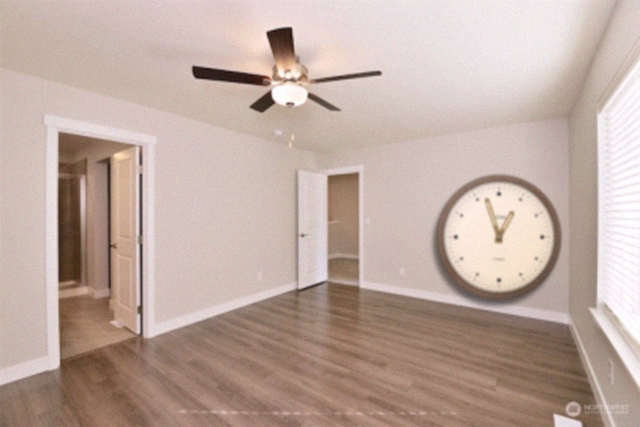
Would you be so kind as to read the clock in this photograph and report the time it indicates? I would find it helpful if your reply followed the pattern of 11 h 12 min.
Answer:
12 h 57 min
